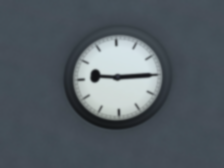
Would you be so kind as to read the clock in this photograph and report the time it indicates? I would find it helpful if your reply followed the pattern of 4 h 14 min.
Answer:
9 h 15 min
